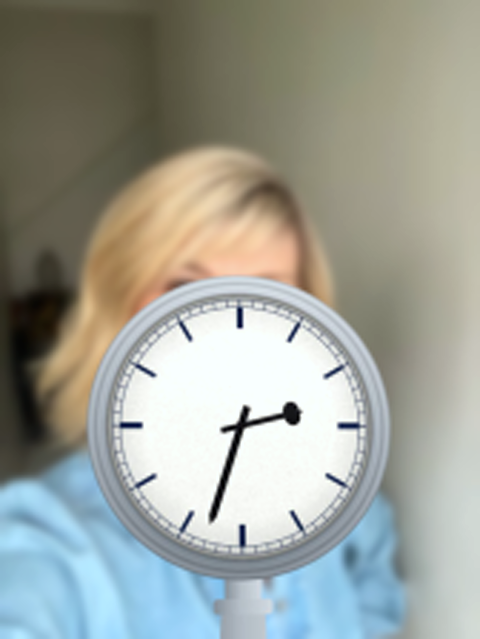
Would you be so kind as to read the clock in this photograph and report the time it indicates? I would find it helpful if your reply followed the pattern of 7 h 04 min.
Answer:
2 h 33 min
